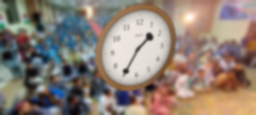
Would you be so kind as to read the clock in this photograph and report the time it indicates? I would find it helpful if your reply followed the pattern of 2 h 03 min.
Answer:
1 h 35 min
